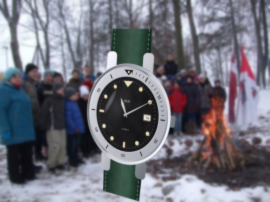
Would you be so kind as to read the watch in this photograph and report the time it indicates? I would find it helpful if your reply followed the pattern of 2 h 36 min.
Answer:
11 h 10 min
